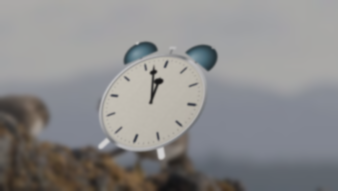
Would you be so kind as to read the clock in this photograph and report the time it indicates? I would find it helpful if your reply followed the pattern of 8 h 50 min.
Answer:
11 h 57 min
